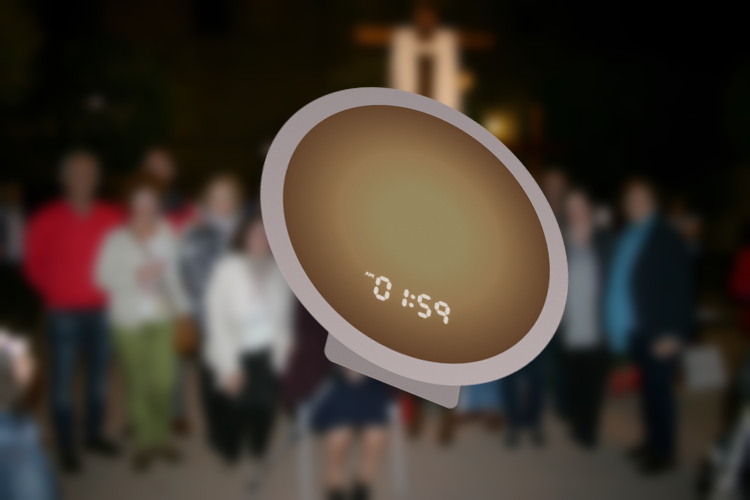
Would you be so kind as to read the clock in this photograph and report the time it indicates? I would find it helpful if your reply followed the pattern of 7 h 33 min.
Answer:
1 h 59 min
